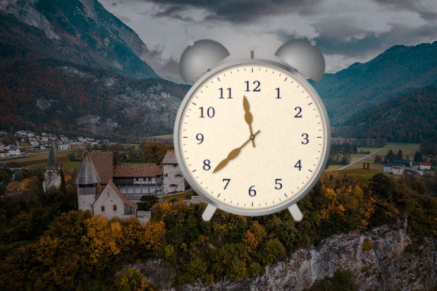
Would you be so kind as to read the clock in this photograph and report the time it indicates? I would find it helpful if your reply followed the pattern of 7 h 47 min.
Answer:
11 h 38 min
